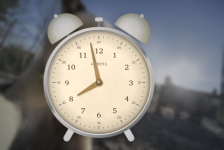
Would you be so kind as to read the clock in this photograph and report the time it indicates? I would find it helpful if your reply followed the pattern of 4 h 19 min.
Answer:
7 h 58 min
